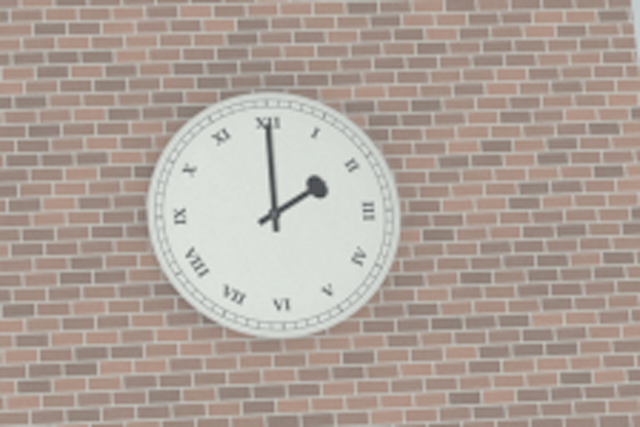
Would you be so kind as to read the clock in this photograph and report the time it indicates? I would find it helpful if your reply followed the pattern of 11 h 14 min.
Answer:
2 h 00 min
